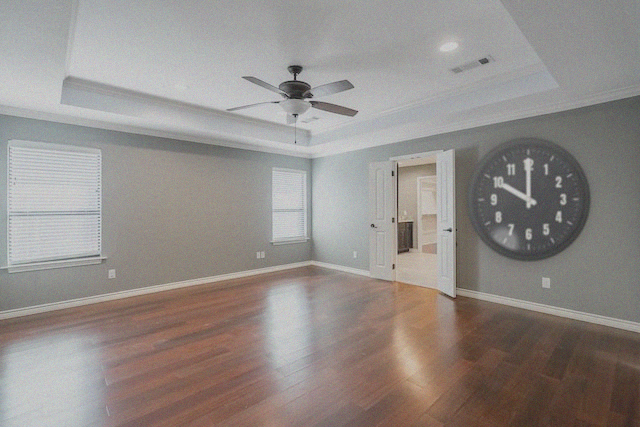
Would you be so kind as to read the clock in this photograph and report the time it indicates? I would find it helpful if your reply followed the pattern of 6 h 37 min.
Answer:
10 h 00 min
